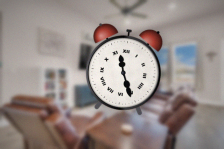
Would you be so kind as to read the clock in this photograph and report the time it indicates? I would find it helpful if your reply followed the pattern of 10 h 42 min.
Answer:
11 h 26 min
